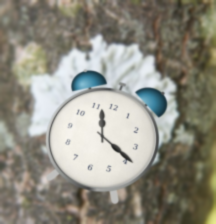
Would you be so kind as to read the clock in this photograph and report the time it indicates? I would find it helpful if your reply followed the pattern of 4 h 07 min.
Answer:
11 h 19 min
